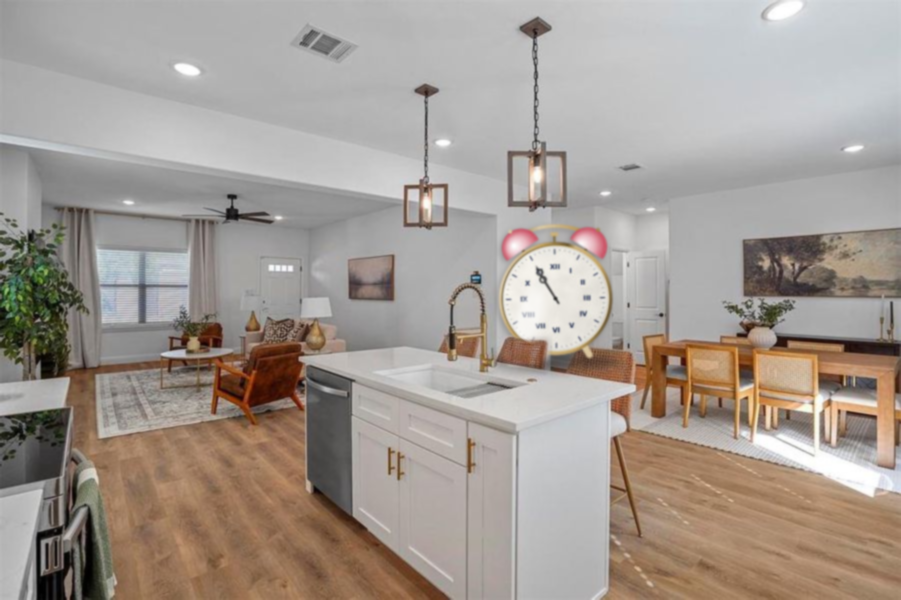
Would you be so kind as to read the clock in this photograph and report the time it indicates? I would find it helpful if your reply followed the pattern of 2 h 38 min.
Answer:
10 h 55 min
